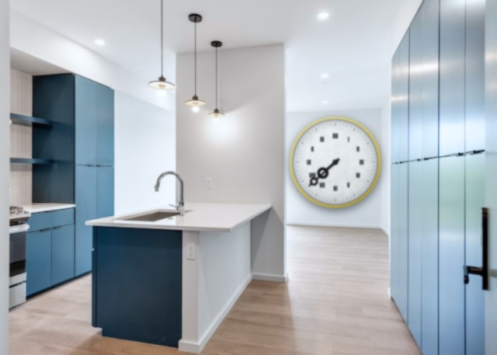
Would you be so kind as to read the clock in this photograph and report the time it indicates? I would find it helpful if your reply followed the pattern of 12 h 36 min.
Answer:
7 h 38 min
